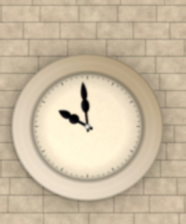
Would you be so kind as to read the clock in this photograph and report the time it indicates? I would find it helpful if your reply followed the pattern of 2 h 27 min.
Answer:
9 h 59 min
